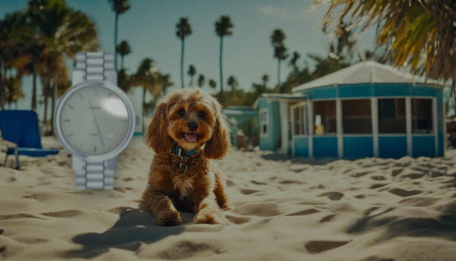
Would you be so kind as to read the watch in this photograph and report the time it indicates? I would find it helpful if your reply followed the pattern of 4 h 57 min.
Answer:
11 h 27 min
